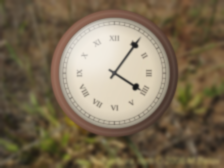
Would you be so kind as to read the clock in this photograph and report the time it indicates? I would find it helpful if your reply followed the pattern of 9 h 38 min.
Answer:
4 h 06 min
